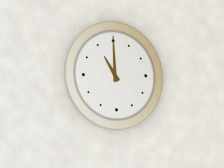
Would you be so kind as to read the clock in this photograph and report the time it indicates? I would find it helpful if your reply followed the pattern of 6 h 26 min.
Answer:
11 h 00 min
